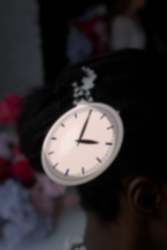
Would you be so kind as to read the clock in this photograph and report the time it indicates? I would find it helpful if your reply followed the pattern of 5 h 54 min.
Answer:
3 h 00 min
